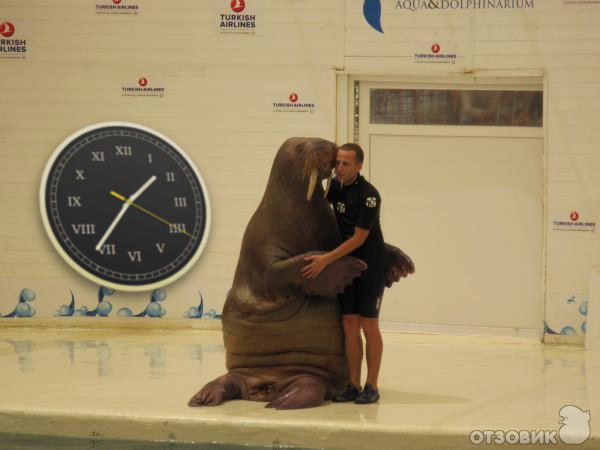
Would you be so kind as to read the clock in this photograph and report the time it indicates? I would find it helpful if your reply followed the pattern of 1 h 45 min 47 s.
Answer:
1 h 36 min 20 s
